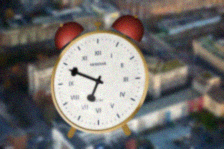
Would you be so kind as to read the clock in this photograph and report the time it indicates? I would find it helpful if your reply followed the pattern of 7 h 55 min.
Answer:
6 h 49 min
